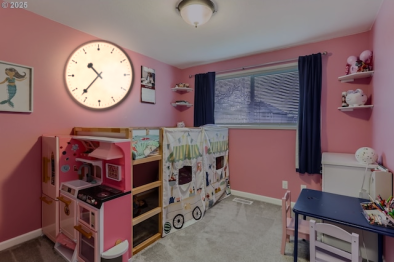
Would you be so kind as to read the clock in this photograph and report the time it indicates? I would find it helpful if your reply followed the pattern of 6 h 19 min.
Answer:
10 h 37 min
